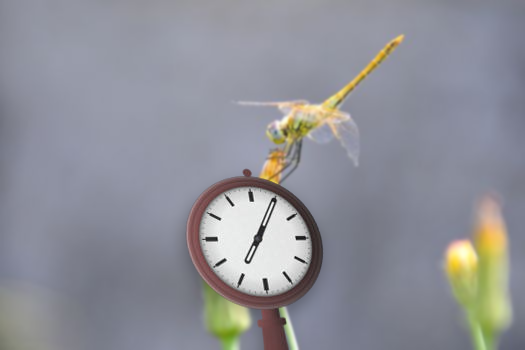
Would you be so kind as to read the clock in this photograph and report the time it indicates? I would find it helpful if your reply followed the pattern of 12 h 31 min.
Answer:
7 h 05 min
